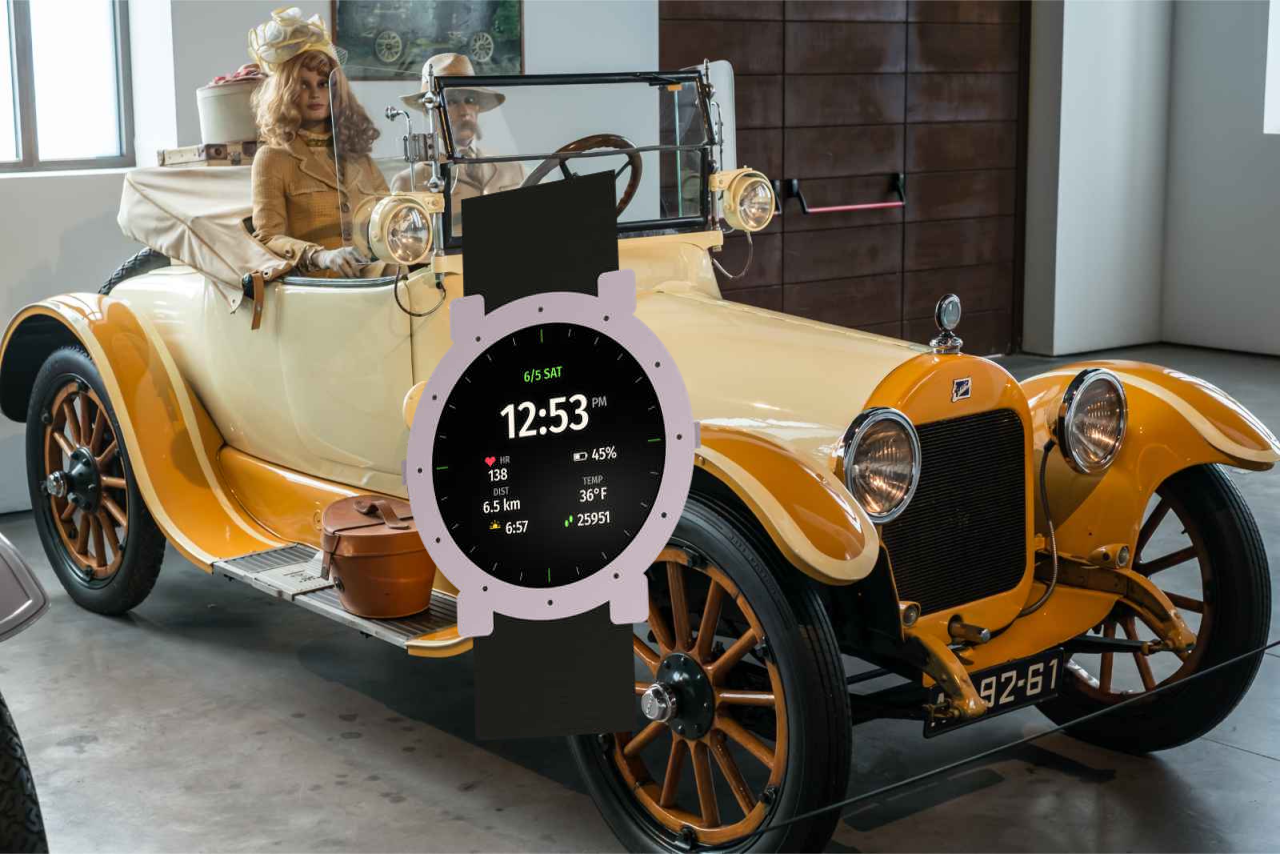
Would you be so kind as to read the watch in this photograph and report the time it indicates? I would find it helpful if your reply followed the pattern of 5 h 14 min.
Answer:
12 h 53 min
